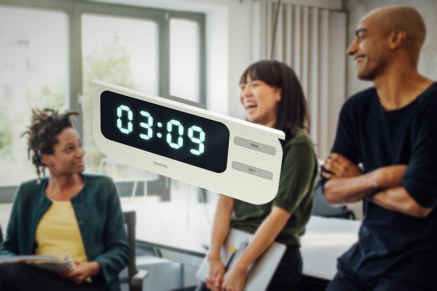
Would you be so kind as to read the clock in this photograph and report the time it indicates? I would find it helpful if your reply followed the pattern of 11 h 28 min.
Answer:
3 h 09 min
